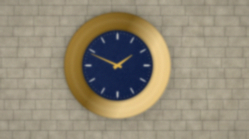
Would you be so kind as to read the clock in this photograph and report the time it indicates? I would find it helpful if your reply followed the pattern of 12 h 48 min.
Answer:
1 h 49 min
